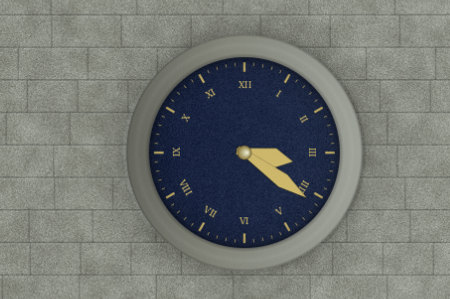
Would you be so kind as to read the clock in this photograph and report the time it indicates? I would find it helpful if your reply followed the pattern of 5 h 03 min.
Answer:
3 h 21 min
